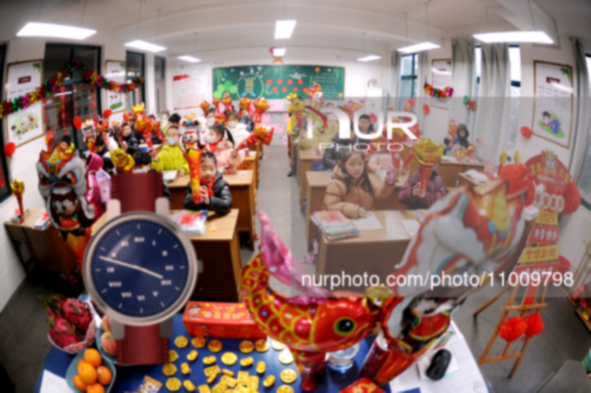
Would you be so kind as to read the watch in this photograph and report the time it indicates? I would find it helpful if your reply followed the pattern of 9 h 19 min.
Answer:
3 h 48 min
